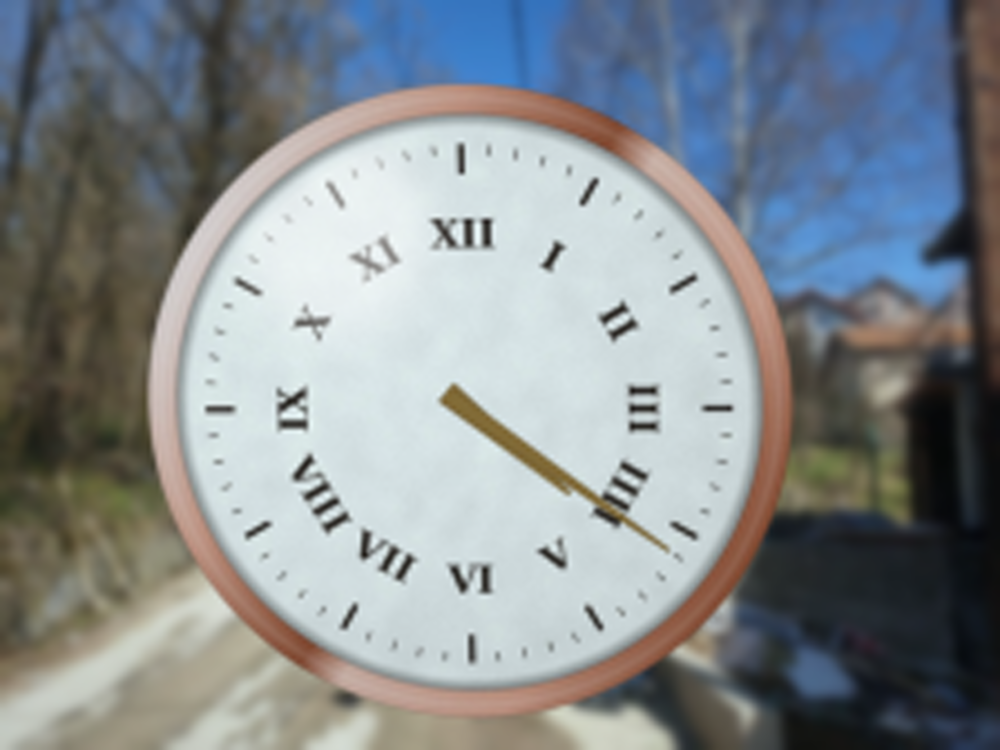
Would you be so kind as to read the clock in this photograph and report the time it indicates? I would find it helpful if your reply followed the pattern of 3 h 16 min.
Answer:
4 h 21 min
